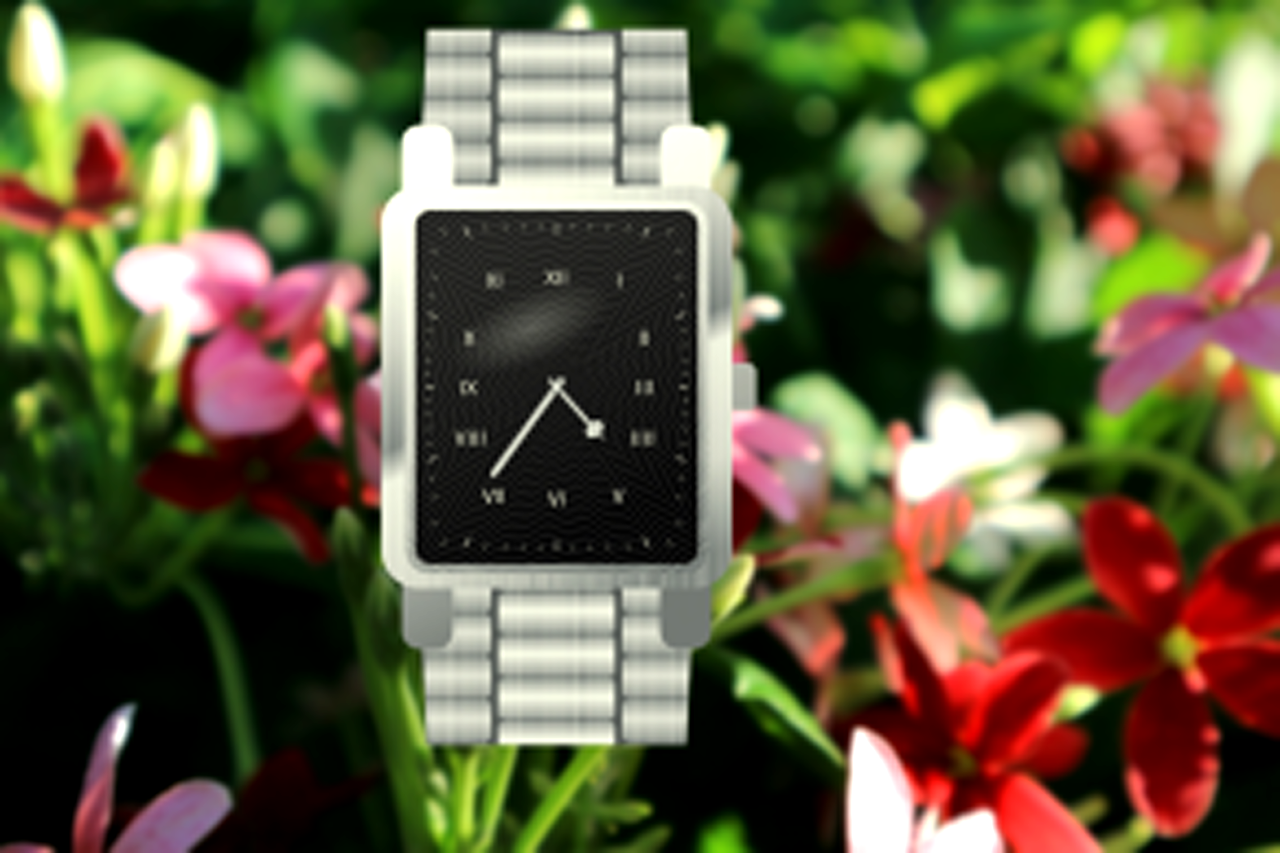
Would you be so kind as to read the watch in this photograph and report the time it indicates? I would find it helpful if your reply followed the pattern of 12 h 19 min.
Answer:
4 h 36 min
